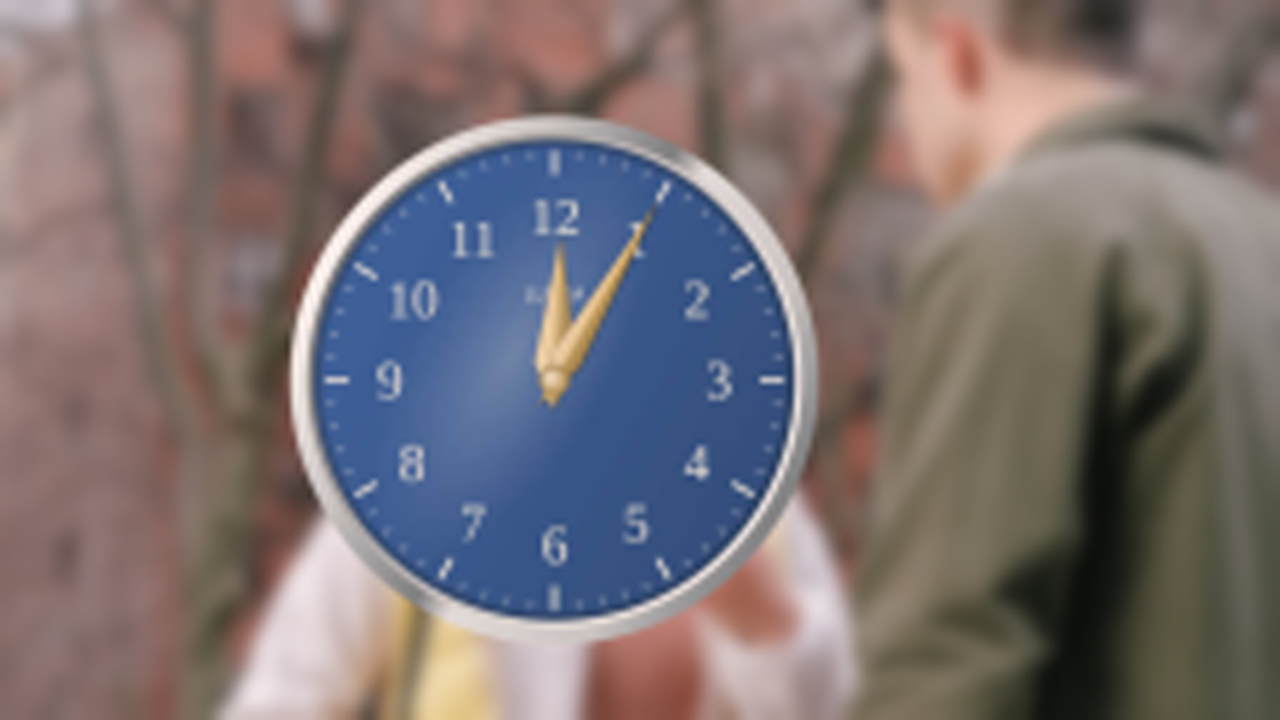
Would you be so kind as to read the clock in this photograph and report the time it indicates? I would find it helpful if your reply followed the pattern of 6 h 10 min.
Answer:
12 h 05 min
